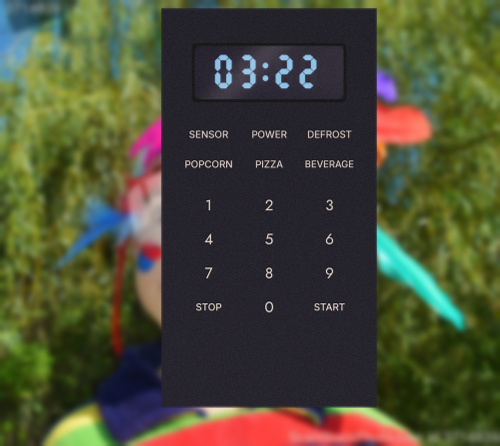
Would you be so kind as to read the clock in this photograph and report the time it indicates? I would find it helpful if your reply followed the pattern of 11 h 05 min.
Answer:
3 h 22 min
